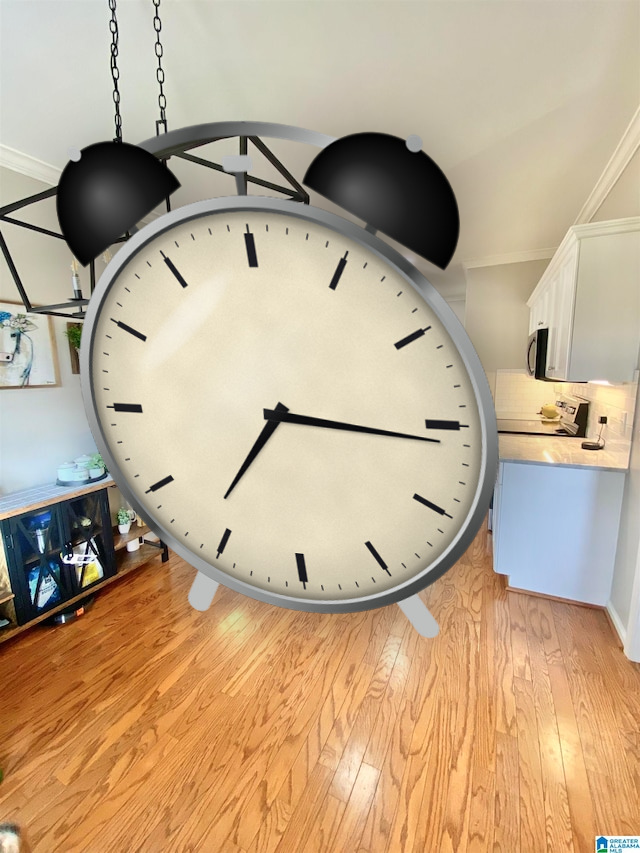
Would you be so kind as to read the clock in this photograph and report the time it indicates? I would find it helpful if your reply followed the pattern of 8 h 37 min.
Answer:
7 h 16 min
